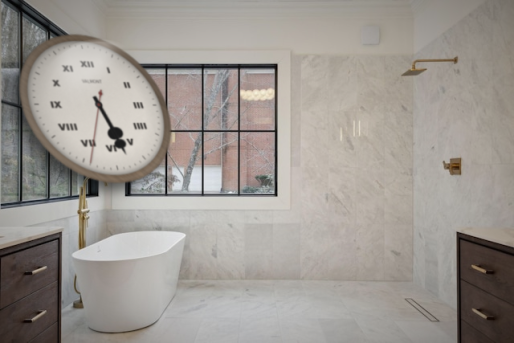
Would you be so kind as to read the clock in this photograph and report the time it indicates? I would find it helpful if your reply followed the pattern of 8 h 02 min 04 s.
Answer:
5 h 27 min 34 s
